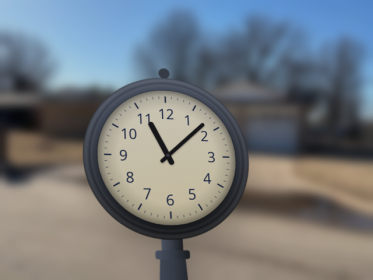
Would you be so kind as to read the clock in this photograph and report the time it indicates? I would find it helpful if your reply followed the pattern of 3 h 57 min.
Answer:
11 h 08 min
